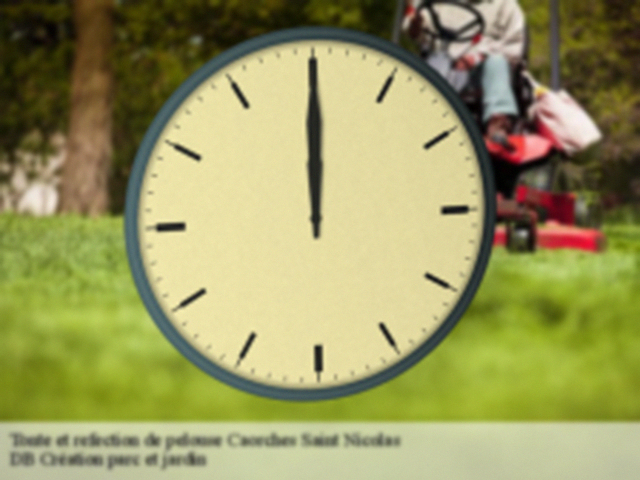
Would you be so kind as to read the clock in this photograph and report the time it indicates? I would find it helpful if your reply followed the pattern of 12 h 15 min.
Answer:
12 h 00 min
